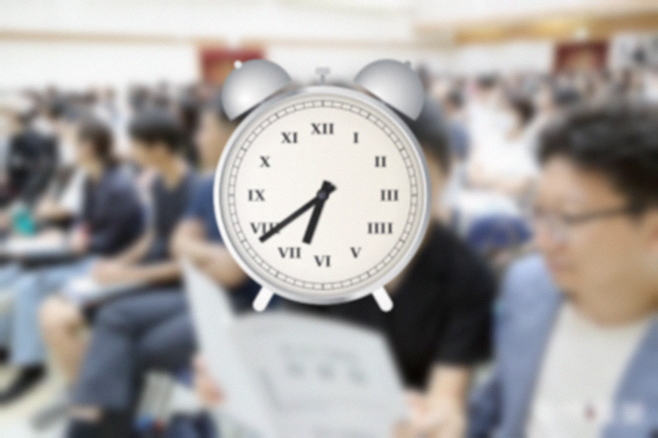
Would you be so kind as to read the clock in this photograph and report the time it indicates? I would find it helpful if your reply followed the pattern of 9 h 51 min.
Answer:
6 h 39 min
